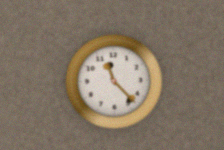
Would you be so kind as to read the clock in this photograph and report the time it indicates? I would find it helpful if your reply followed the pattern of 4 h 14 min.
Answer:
11 h 23 min
